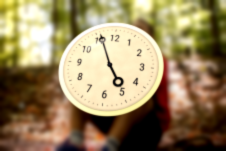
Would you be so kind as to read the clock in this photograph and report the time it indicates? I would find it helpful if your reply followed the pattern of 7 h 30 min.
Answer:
4 h 56 min
